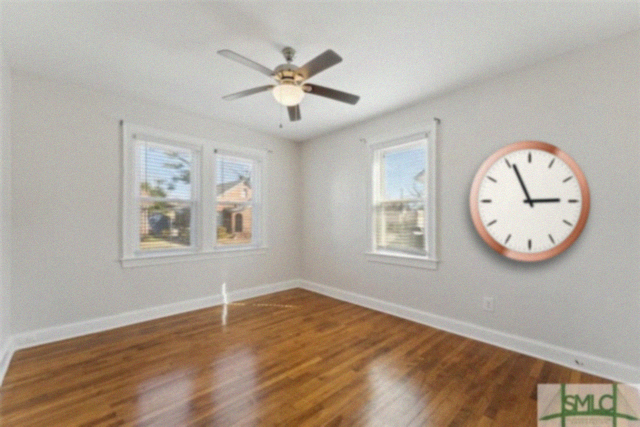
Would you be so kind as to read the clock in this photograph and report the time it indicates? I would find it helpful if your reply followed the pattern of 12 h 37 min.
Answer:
2 h 56 min
